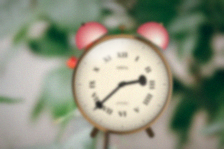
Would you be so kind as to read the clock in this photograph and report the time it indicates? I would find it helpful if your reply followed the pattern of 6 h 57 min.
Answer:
2 h 38 min
